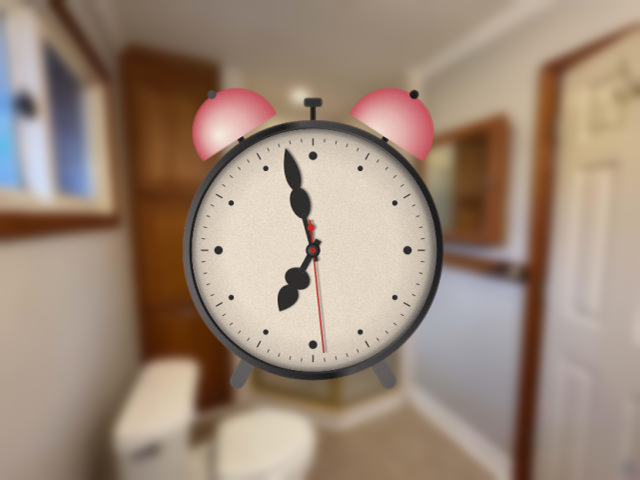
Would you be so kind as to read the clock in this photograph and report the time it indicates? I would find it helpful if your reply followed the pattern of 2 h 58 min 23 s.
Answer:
6 h 57 min 29 s
